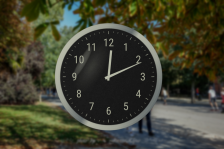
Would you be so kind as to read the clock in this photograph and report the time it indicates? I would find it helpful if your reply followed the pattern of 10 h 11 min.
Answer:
12 h 11 min
